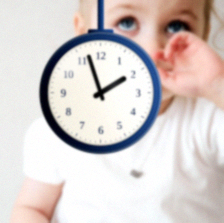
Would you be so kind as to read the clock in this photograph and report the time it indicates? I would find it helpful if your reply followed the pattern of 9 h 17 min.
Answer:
1 h 57 min
